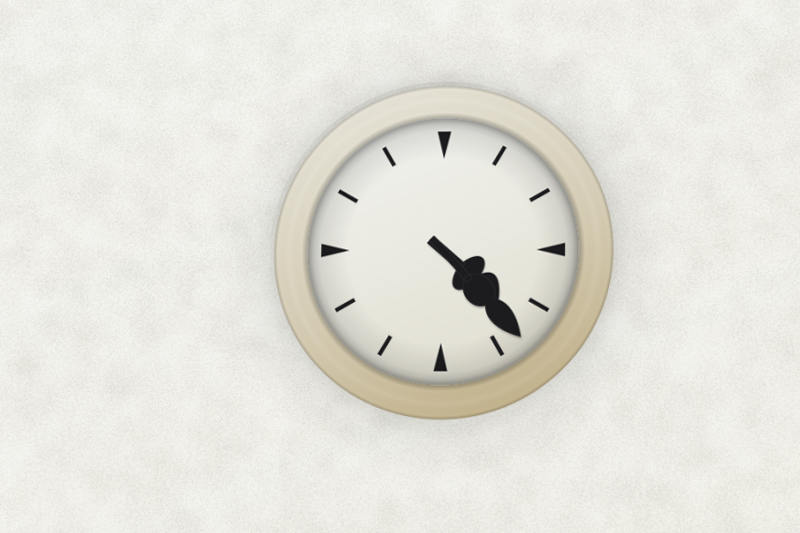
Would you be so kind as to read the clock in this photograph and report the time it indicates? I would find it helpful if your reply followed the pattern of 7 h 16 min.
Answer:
4 h 23 min
